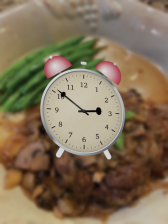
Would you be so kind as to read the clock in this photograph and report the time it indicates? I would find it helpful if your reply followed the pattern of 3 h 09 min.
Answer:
2 h 51 min
